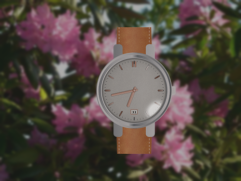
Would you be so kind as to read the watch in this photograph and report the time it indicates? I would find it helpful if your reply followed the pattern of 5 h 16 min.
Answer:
6 h 43 min
